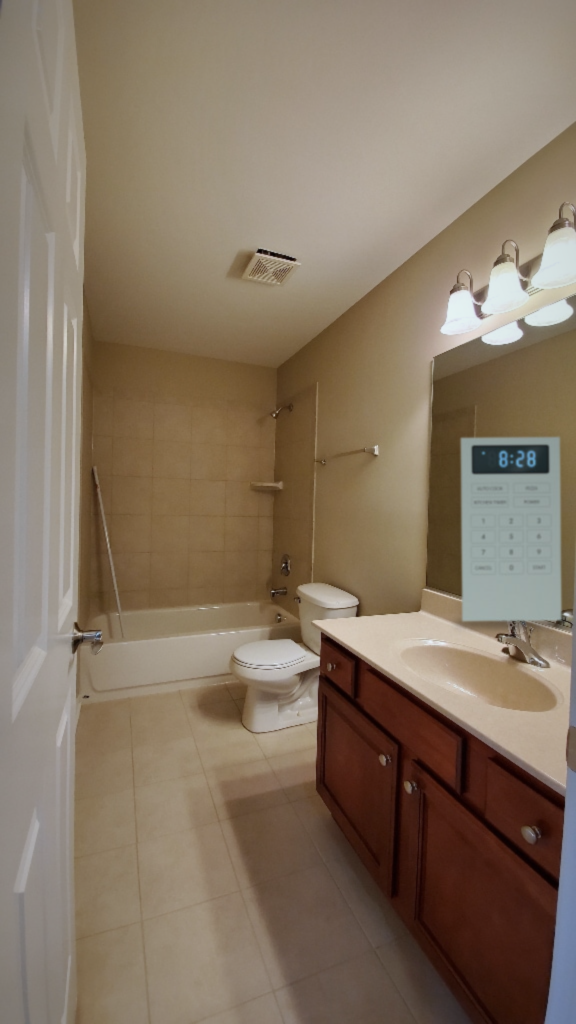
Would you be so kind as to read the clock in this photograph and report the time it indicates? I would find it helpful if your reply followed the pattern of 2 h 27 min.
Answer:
8 h 28 min
